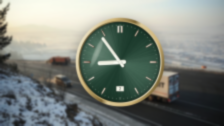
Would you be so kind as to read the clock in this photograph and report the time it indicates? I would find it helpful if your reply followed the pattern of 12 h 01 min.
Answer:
8 h 54 min
